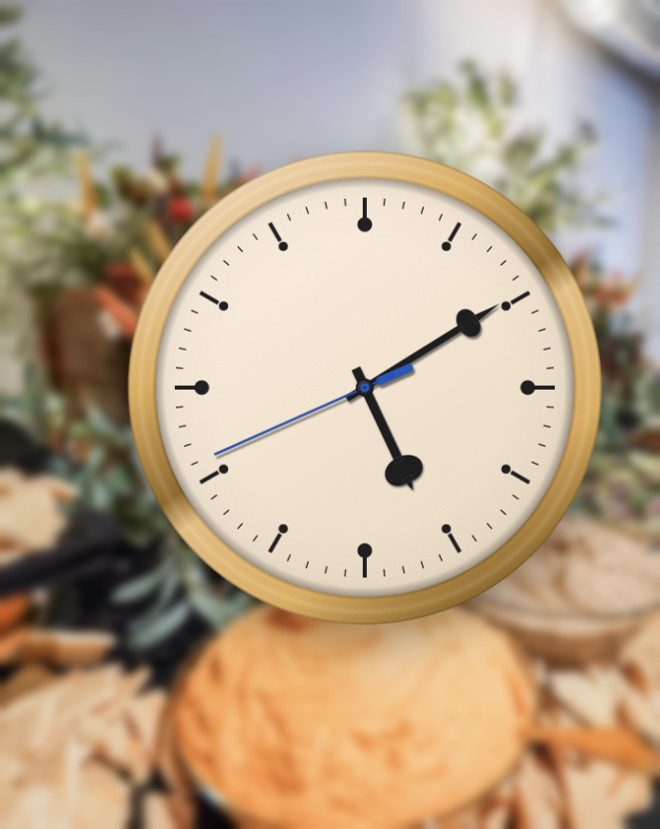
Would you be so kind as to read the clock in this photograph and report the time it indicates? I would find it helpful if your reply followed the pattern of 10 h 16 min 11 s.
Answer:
5 h 09 min 41 s
